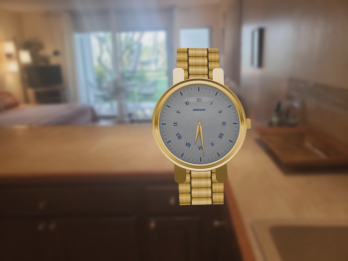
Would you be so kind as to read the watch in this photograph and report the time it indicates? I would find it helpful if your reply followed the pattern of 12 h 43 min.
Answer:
6 h 29 min
